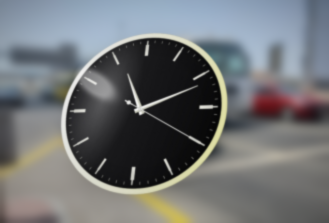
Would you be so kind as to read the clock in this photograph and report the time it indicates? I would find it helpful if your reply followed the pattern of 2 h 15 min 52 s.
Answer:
11 h 11 min 20 s
